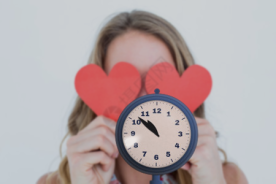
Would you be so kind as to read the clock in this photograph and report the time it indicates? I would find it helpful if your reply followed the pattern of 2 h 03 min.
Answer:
10 h 52 min
